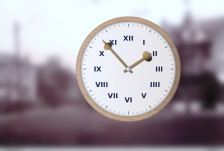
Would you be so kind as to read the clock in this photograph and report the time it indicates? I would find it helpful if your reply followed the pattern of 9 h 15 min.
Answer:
1 h 53 min
